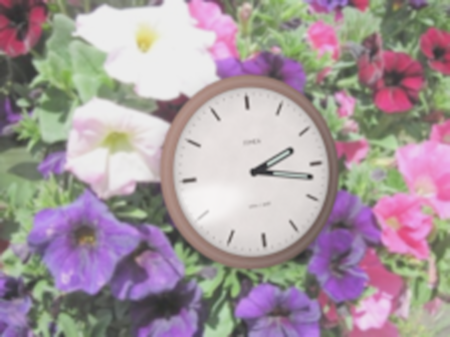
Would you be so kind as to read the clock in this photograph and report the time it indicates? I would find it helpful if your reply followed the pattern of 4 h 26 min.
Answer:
2 h 17 min
